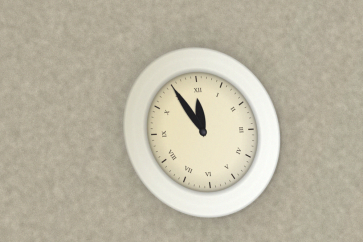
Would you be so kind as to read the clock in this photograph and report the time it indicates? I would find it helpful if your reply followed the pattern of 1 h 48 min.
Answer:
11 h 55 min
